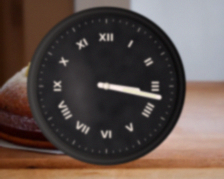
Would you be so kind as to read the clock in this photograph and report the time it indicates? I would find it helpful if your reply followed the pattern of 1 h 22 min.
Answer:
3 h 17 min
